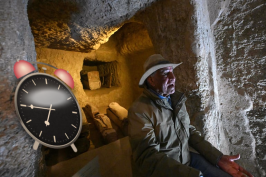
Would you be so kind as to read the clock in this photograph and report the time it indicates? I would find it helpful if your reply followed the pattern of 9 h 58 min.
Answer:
6 h 45 min
